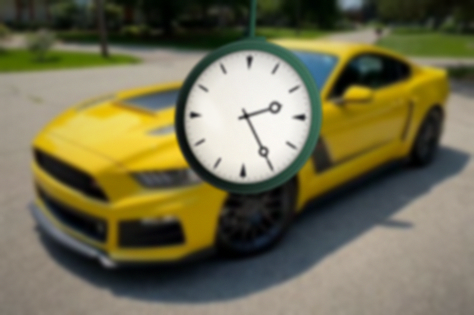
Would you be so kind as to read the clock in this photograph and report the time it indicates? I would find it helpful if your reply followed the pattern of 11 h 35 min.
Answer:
2 h 25 min
